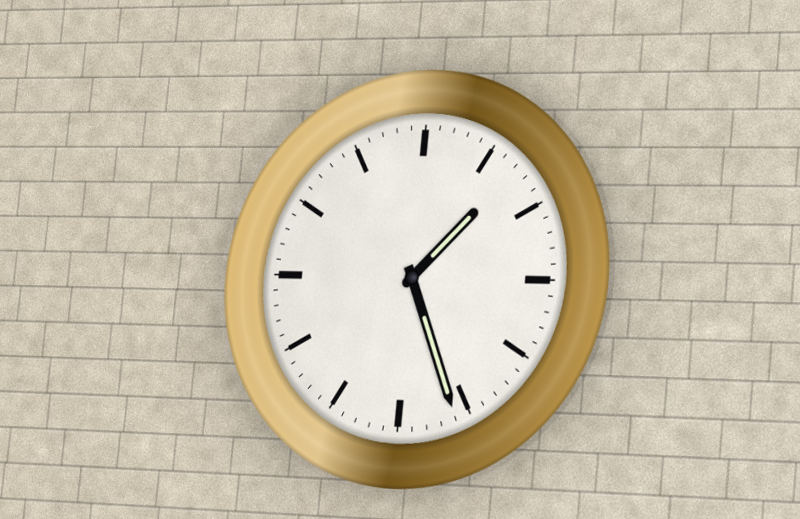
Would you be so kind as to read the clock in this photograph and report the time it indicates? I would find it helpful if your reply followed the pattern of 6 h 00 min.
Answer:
1 h 26 min
